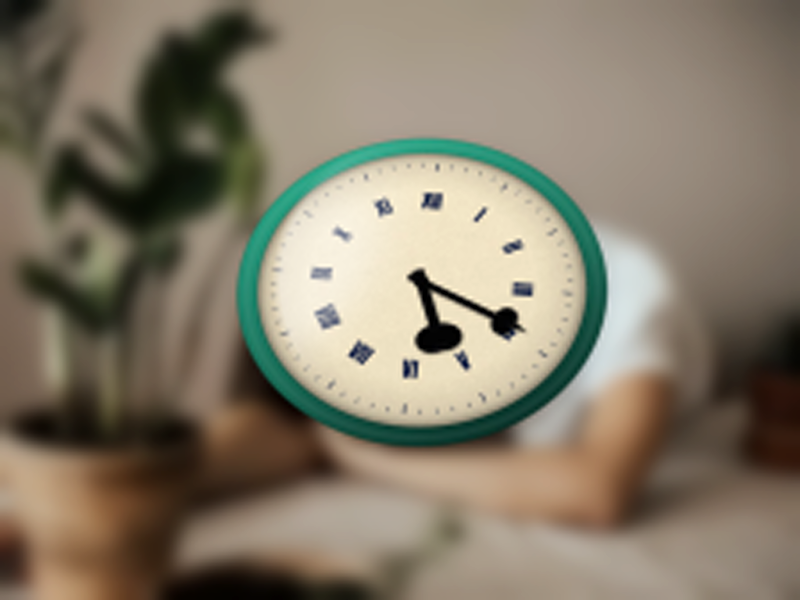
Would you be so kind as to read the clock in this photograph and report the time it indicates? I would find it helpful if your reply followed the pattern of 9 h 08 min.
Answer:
5 h 19 min
